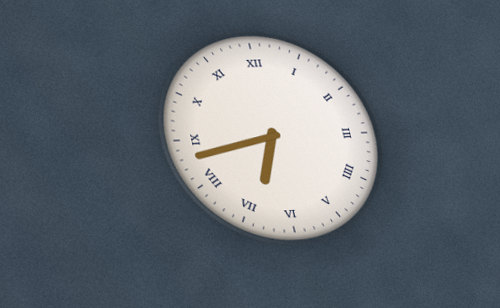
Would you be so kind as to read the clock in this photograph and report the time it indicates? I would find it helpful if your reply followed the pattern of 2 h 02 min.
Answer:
6 h 43 min
